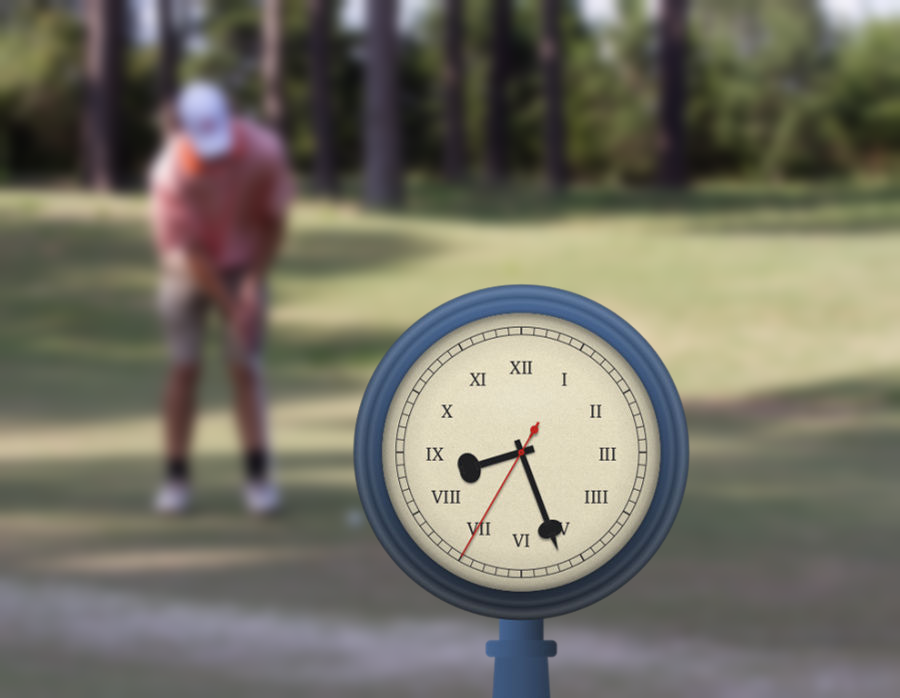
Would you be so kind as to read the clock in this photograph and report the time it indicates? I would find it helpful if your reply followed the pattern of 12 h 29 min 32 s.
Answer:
8 h 26 min 35 s
